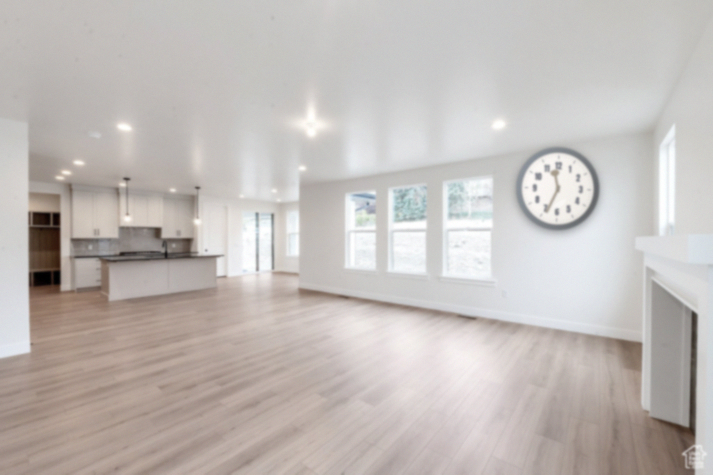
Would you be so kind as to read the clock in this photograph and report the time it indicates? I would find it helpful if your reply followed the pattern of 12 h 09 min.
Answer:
11 h 34 min
